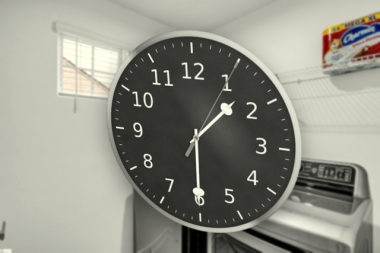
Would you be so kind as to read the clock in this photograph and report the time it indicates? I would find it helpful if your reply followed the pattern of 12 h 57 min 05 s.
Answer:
1 h 30 min 05 s
